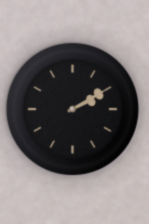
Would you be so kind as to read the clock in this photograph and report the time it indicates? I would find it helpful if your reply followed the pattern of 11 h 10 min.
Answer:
2 h 10 min
